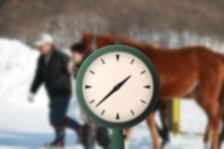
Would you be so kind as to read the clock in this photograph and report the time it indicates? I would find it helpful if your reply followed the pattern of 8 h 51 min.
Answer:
1 h 38 min
